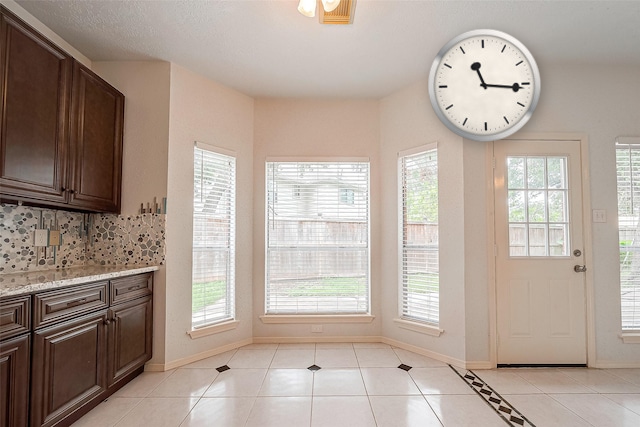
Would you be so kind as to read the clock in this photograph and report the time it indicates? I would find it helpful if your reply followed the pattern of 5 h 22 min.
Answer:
11 h 16 min
